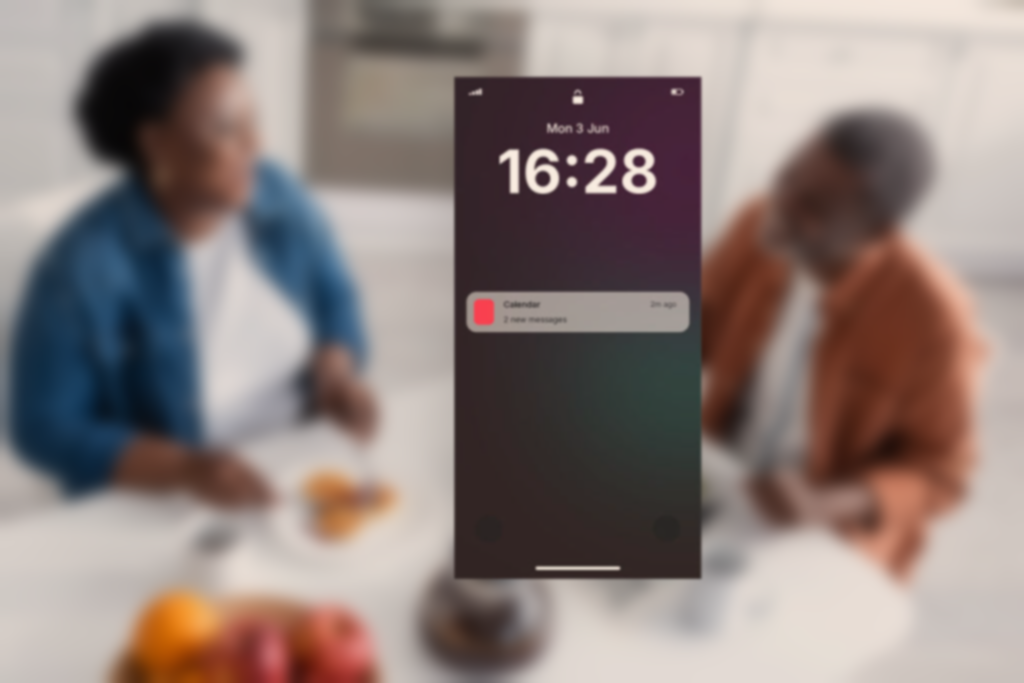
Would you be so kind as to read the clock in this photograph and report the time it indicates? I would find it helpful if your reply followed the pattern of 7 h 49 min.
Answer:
16 h 28 min
